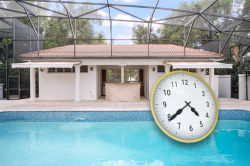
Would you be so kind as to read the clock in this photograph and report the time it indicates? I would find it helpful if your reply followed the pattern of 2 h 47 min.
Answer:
4 h 39 min
